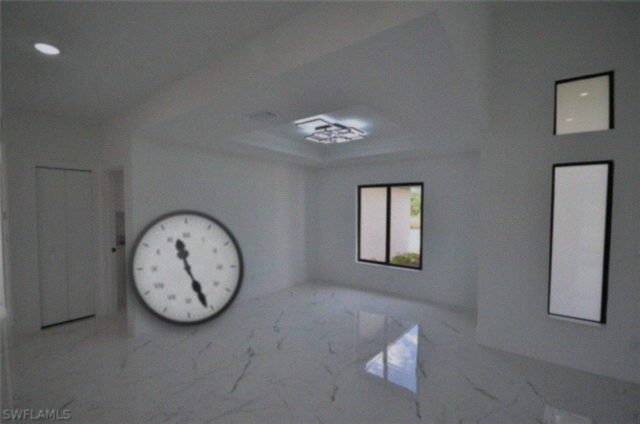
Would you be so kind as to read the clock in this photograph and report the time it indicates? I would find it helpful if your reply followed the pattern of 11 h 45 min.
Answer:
11 h 26 min
